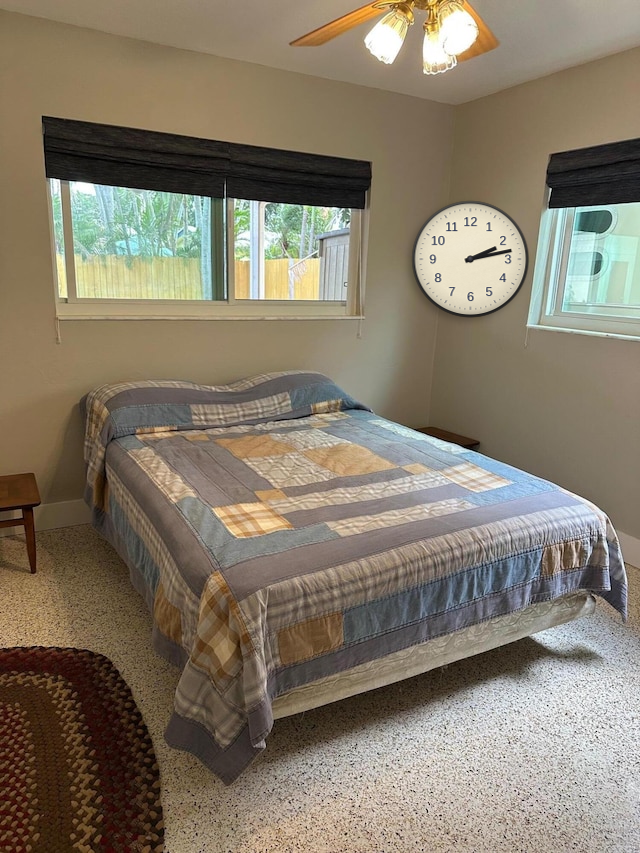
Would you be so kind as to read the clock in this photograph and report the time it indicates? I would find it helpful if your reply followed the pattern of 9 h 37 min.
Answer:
2 h 13 min
